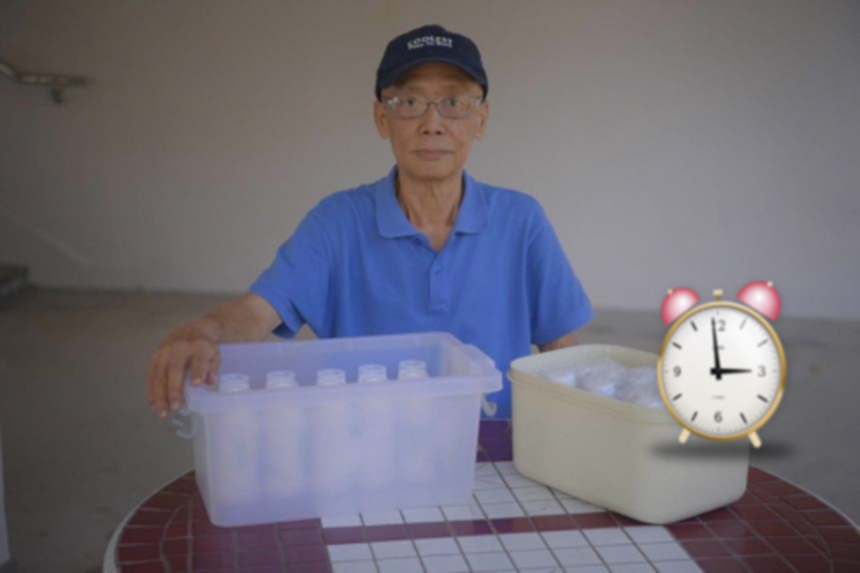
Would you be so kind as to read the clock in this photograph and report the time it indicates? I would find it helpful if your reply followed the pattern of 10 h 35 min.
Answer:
2 h 59 min
